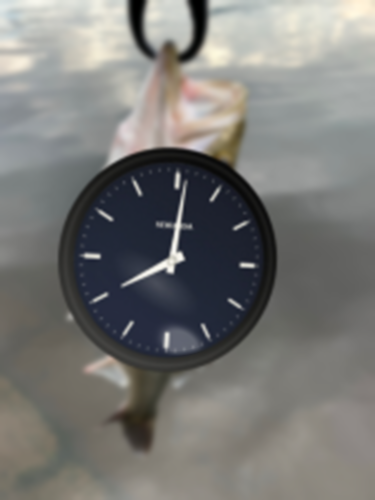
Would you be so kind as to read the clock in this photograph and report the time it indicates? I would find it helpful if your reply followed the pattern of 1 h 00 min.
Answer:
8 h 01 min
